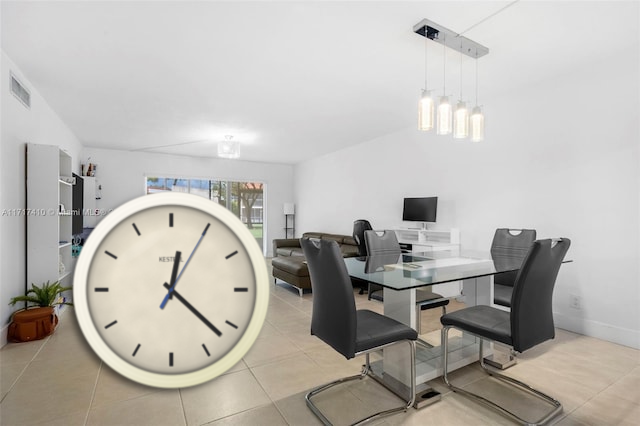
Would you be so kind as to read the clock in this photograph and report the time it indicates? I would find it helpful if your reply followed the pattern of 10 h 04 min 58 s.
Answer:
12 h 22 min 05 s
